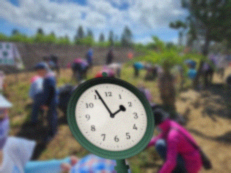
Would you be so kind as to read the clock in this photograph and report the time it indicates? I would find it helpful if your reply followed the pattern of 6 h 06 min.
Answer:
1 h 56 min
